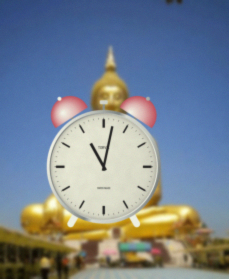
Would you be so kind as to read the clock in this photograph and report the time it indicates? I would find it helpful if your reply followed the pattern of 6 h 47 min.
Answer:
11 h 02 min
